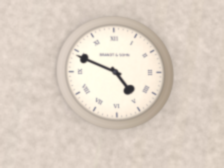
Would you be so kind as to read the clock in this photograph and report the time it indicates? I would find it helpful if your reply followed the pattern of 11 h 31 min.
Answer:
4 h 49 min
